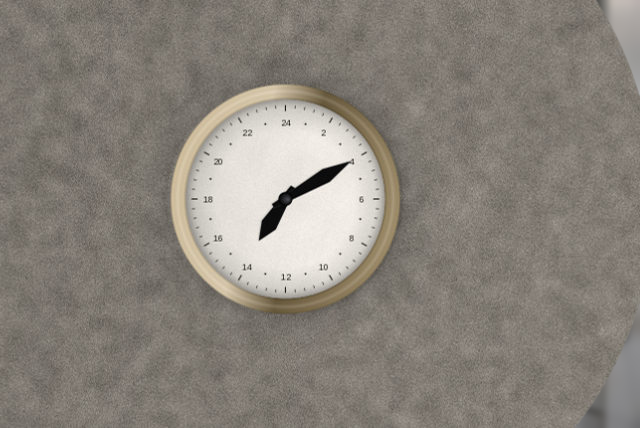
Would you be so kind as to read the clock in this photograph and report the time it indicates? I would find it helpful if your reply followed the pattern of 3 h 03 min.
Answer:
14 h 10 min
